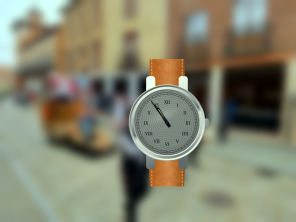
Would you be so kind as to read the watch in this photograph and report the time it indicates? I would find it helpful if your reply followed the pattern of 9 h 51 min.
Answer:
10 h 54 min
